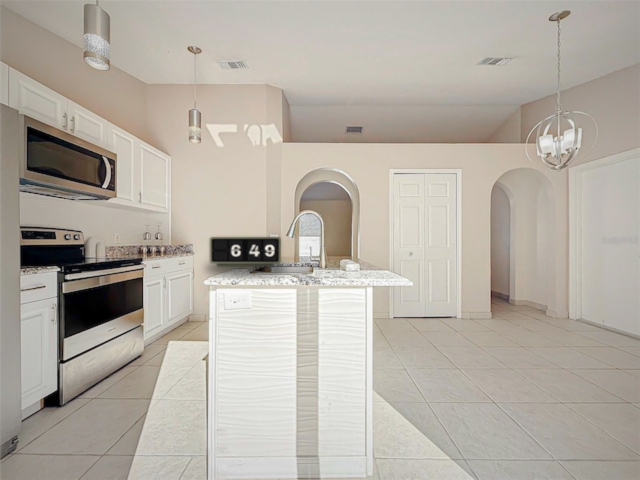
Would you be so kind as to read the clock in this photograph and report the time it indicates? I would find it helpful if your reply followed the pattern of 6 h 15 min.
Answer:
6 h 49 min
